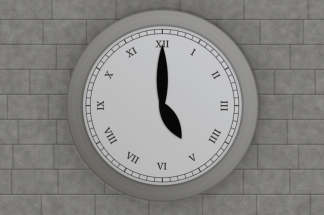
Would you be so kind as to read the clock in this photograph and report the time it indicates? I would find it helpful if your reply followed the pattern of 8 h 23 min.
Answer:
5 h 00 min
